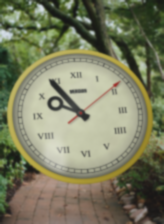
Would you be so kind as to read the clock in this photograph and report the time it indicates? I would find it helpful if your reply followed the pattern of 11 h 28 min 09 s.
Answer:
9 h 54 min 09 s
